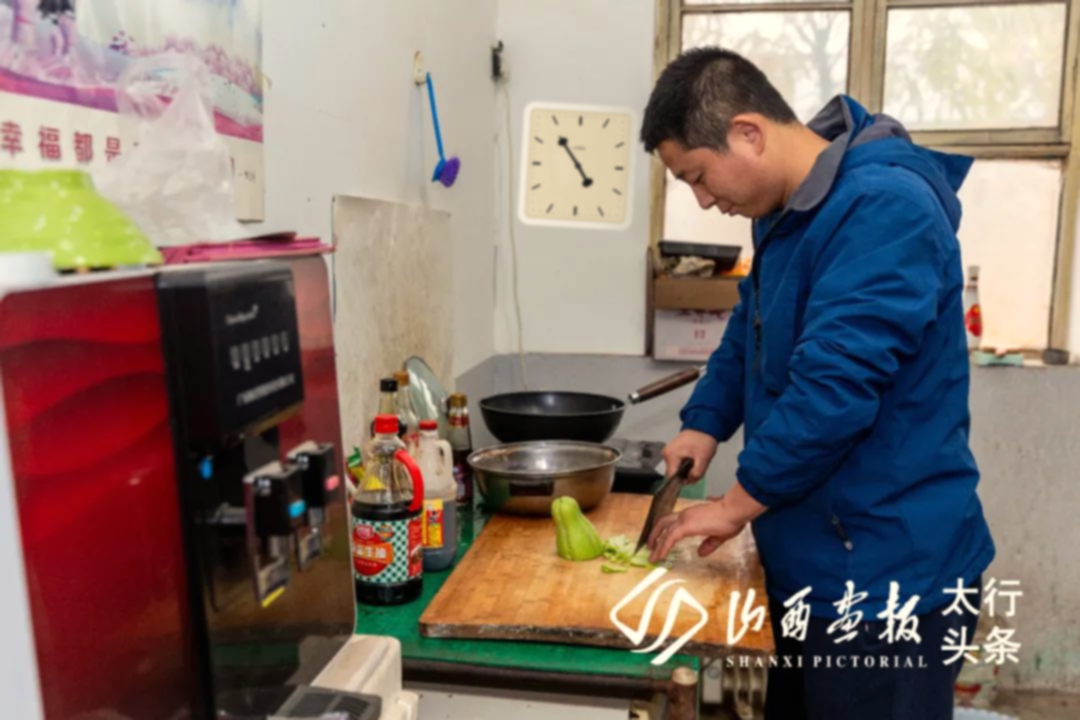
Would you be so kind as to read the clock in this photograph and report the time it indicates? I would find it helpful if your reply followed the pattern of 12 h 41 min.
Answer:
4 h 54 min
